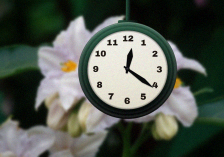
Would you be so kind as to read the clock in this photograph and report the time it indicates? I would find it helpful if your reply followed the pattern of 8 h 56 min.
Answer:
12 h 21 min
